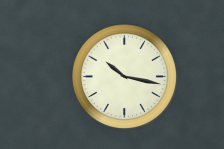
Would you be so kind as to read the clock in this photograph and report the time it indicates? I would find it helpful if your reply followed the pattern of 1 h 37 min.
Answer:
10 h 17 min
